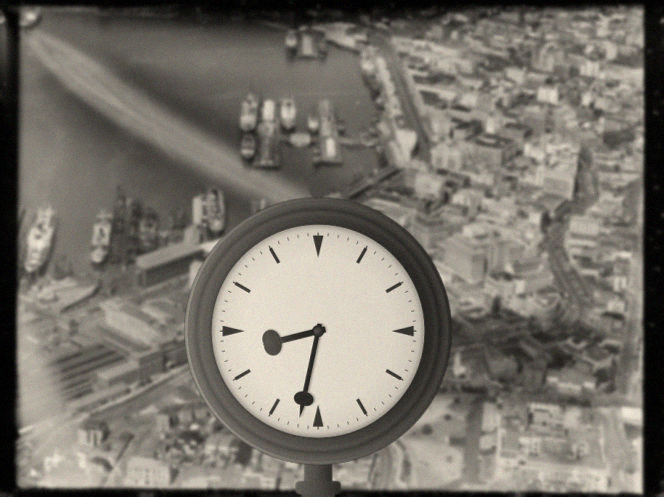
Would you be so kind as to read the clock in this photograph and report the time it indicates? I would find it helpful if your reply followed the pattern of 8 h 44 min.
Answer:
8 h 32 min
